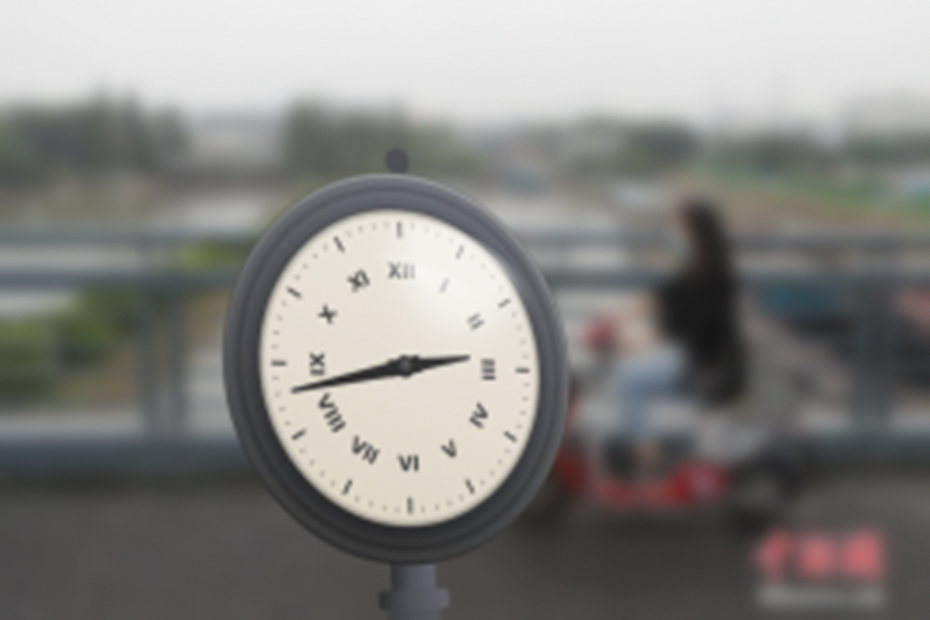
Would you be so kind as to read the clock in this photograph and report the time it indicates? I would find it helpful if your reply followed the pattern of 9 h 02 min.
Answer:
2 h 43 min
